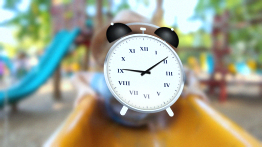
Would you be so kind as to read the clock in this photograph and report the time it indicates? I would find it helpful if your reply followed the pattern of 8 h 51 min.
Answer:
9 h 09 min
